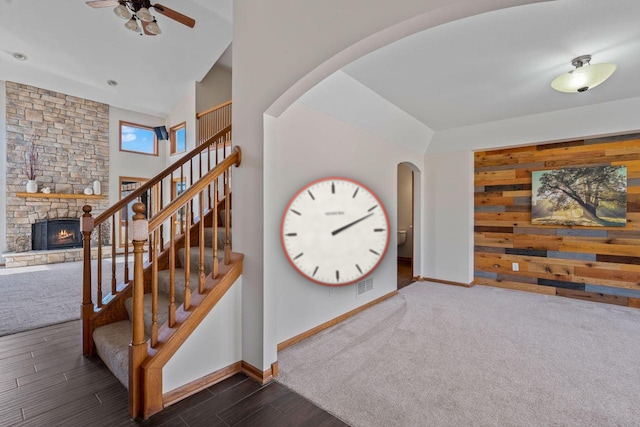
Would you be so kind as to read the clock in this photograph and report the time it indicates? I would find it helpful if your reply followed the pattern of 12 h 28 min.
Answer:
2 h 11 min
